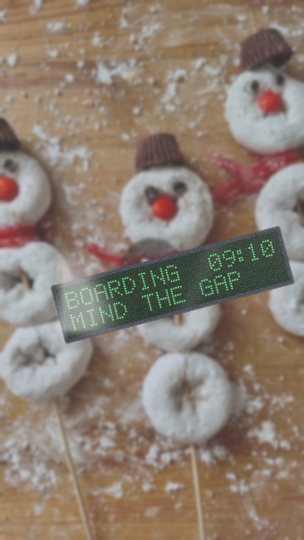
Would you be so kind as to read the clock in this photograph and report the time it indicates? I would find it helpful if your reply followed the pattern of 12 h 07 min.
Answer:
9 h 10 min
